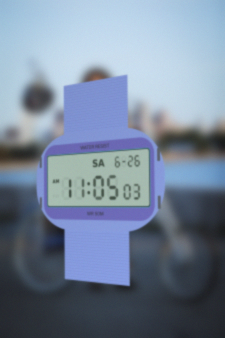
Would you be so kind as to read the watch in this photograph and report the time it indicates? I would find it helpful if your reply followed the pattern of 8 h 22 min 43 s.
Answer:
11 h 05 min 03 s
